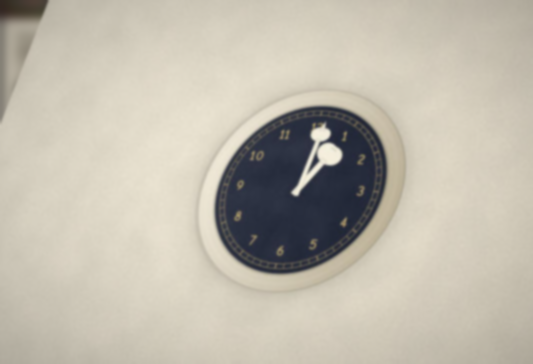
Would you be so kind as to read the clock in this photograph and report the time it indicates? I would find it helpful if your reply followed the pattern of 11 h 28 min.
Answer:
1 h 01 min
